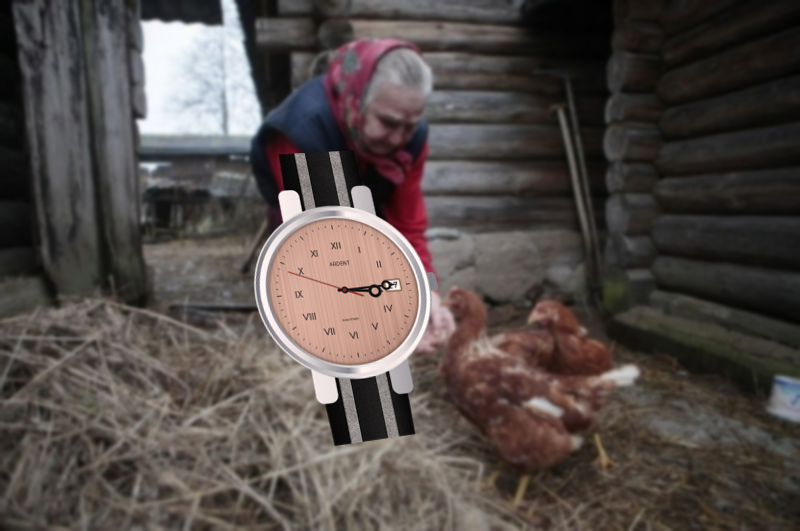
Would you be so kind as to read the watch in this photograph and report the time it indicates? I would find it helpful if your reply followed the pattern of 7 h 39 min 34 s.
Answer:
3 h 14 min 49 s
